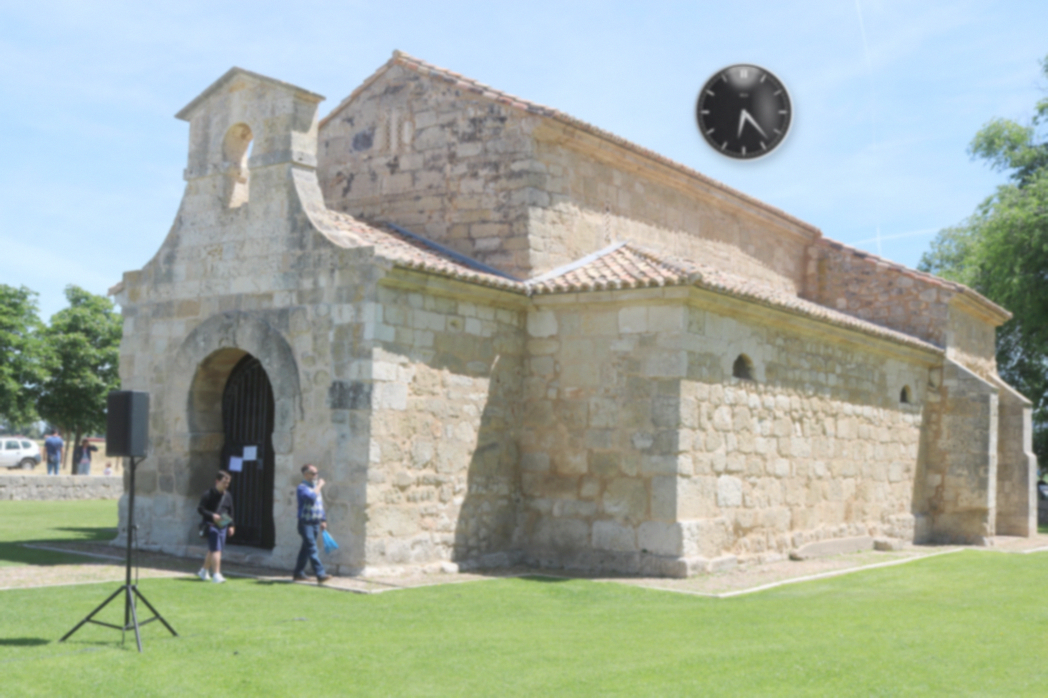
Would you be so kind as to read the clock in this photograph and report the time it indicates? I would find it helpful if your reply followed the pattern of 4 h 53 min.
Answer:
6 h 23 min
